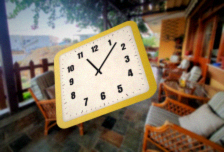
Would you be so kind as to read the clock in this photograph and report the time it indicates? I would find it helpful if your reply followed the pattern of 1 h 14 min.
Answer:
11 h 07 min
